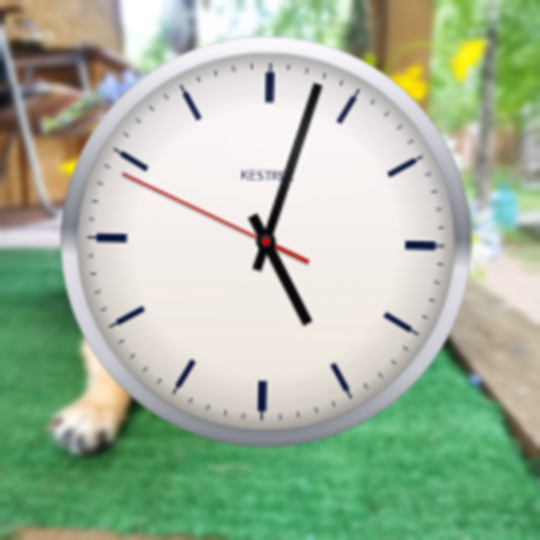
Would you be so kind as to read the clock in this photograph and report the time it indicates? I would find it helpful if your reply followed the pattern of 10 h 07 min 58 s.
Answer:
5 h 02 min 49 s
